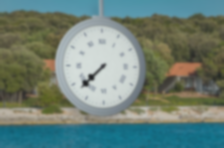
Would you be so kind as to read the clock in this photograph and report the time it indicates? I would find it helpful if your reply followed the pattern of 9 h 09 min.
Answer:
7 h 38 min
